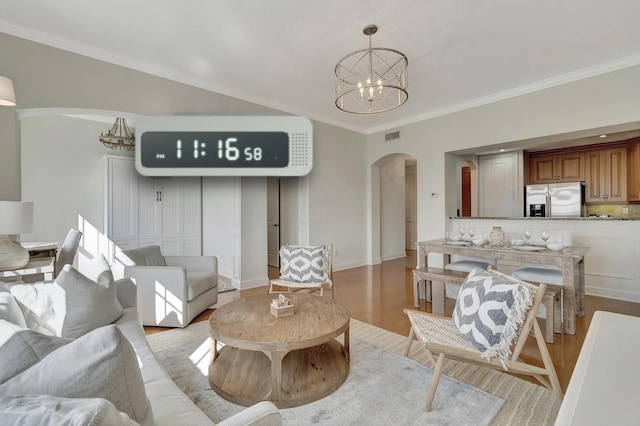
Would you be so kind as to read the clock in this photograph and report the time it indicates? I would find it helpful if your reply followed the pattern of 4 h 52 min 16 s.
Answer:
11 h 16 min 58 s
